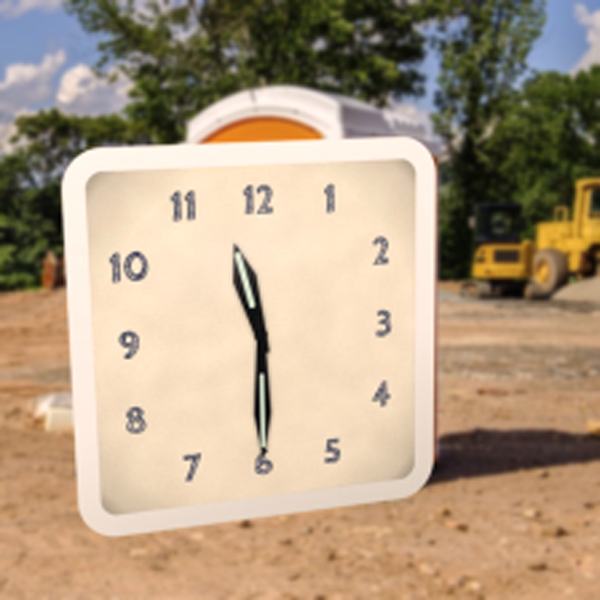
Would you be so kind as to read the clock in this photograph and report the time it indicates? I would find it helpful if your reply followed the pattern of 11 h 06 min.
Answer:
11 h 30 min
